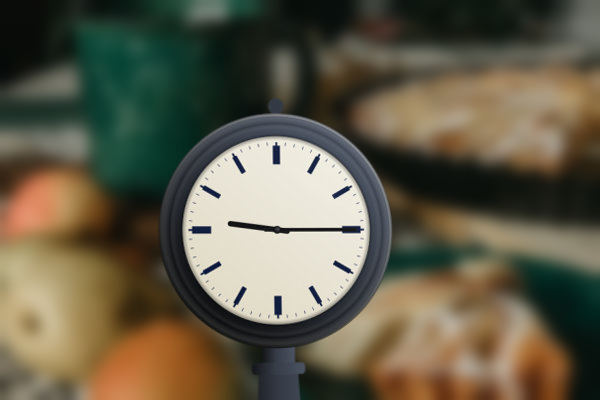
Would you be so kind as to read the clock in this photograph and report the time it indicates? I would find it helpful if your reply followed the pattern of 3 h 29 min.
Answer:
9 h 15 min
